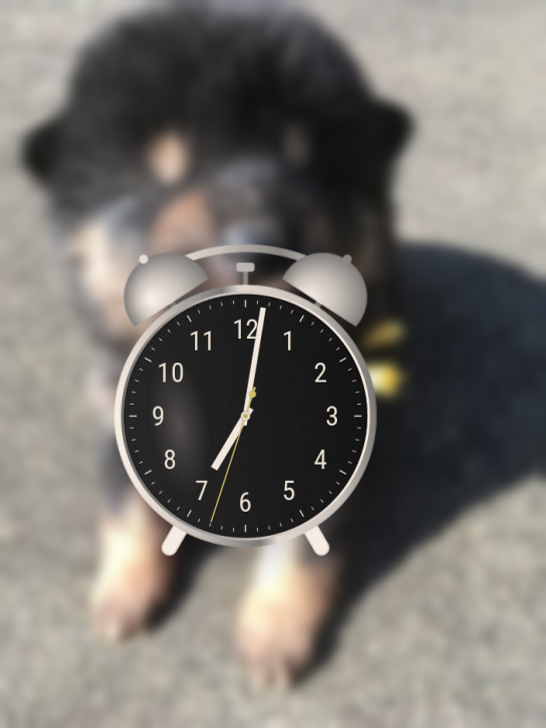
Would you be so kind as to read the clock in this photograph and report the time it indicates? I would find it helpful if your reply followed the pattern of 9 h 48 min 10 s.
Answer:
7 h 01 min 33 s
